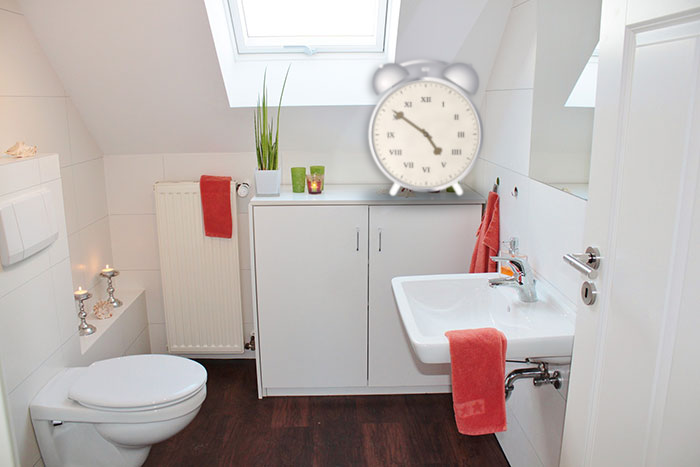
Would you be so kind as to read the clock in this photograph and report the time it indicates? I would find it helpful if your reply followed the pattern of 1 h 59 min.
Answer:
4 h 51 min
